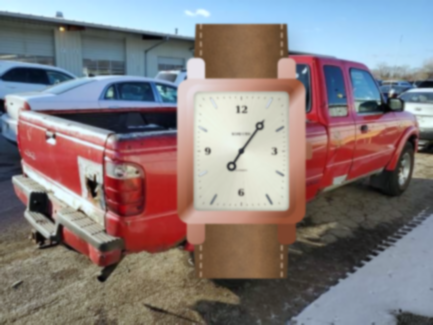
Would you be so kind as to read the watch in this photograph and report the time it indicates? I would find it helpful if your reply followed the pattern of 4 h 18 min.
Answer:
7 h 06 min
